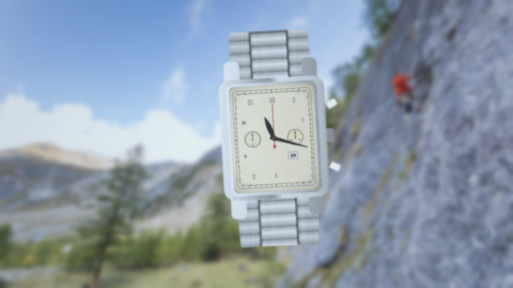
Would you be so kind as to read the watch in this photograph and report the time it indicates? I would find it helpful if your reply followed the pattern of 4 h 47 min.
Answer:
11 h 18 min
